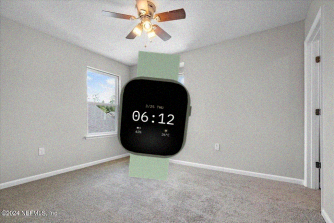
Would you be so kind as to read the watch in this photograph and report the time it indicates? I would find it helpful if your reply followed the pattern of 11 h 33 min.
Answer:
6 h 12 min
